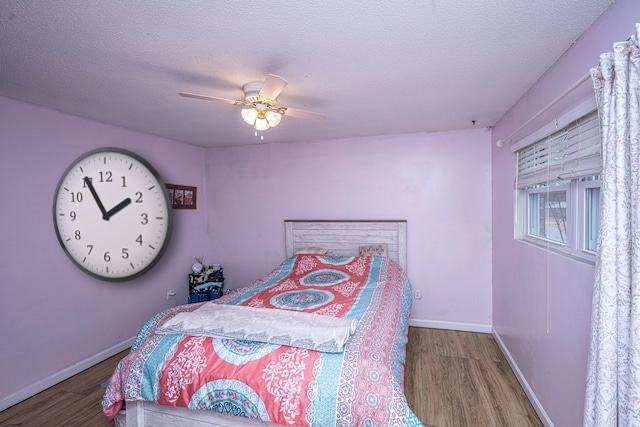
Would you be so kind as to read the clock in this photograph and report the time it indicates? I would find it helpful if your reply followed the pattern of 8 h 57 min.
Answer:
1 h 55 min
